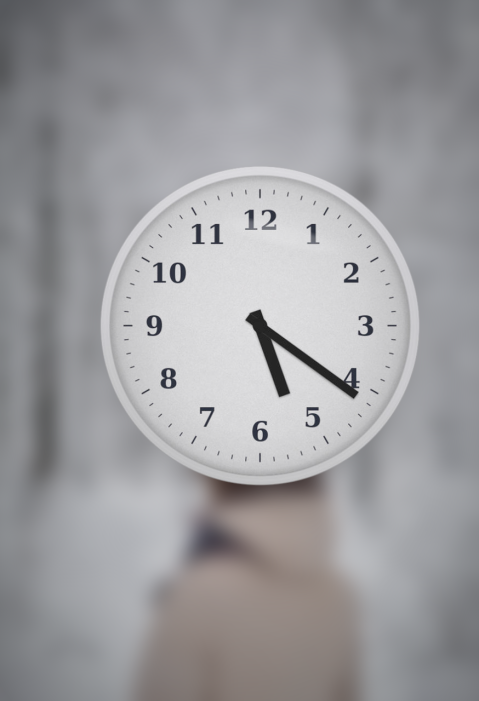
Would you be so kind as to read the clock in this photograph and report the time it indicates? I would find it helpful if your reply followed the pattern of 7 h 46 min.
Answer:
5 h 21 min
